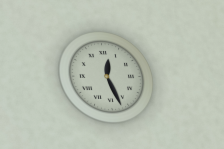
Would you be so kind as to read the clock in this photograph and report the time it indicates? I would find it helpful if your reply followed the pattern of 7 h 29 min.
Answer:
12 h 27 min
